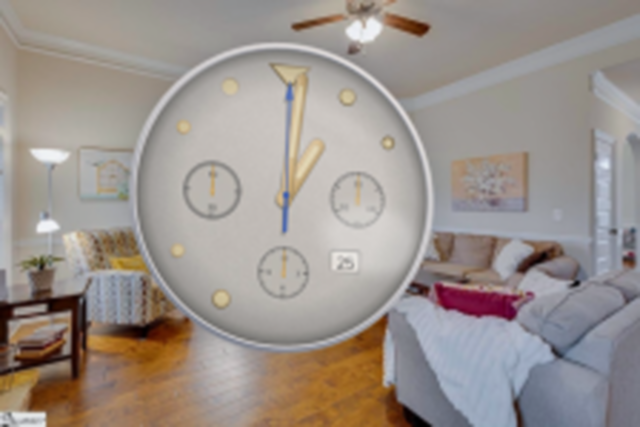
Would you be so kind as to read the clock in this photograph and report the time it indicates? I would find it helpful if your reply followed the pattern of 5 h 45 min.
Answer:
1 h 01 min
